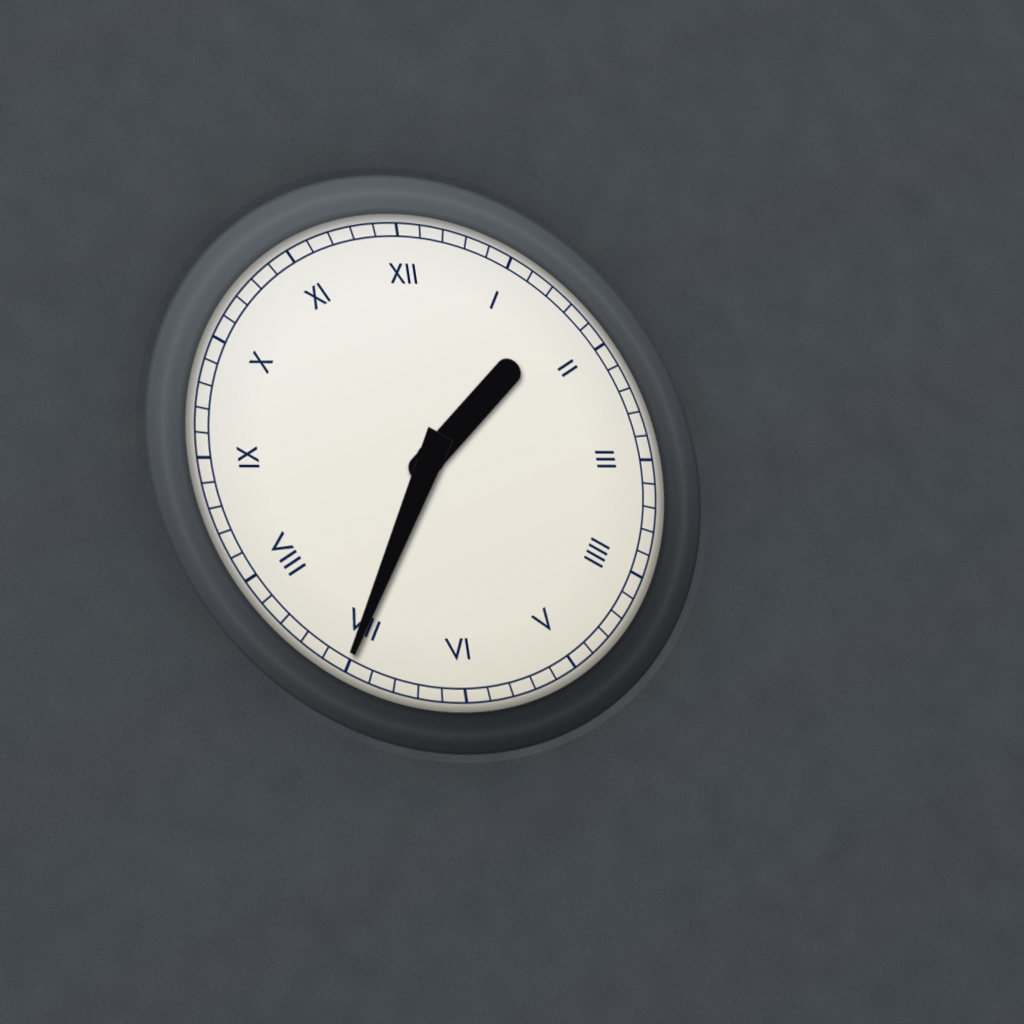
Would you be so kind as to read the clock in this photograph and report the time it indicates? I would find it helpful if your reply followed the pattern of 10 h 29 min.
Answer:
1 h 35 min
